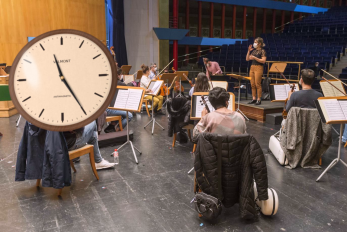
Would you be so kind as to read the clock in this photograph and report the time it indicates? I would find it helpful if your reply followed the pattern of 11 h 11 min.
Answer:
11 h 25 min
